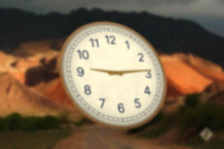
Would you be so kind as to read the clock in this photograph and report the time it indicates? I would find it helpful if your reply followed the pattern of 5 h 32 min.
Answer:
9 h 14 min
